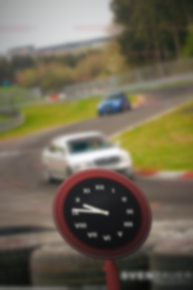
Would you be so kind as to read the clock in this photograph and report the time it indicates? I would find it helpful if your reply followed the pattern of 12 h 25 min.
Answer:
9 h 46 min
